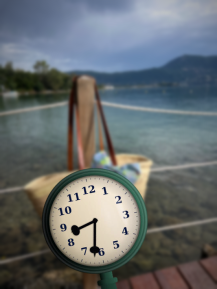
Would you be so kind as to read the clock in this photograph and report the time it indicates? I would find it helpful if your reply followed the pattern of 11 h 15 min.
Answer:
8 h 32 min
